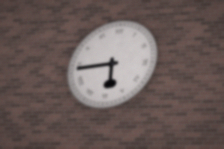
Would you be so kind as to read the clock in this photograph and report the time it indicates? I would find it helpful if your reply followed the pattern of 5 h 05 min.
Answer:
5 h 44 min
